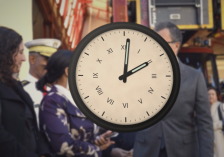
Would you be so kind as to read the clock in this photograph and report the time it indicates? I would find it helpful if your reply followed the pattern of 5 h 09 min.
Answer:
2 h 01 min
